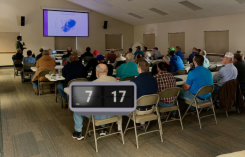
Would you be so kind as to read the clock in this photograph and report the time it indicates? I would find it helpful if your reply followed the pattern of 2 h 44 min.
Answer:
7 h 17 min
